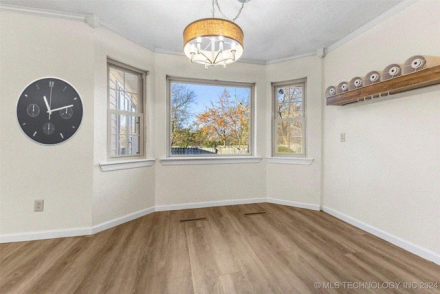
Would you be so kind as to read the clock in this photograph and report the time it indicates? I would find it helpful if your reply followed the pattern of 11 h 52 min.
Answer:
11 h 12 min
